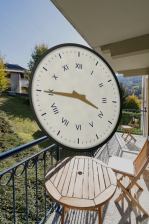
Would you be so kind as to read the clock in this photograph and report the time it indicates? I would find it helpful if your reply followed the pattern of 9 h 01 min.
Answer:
3 h 45 min
